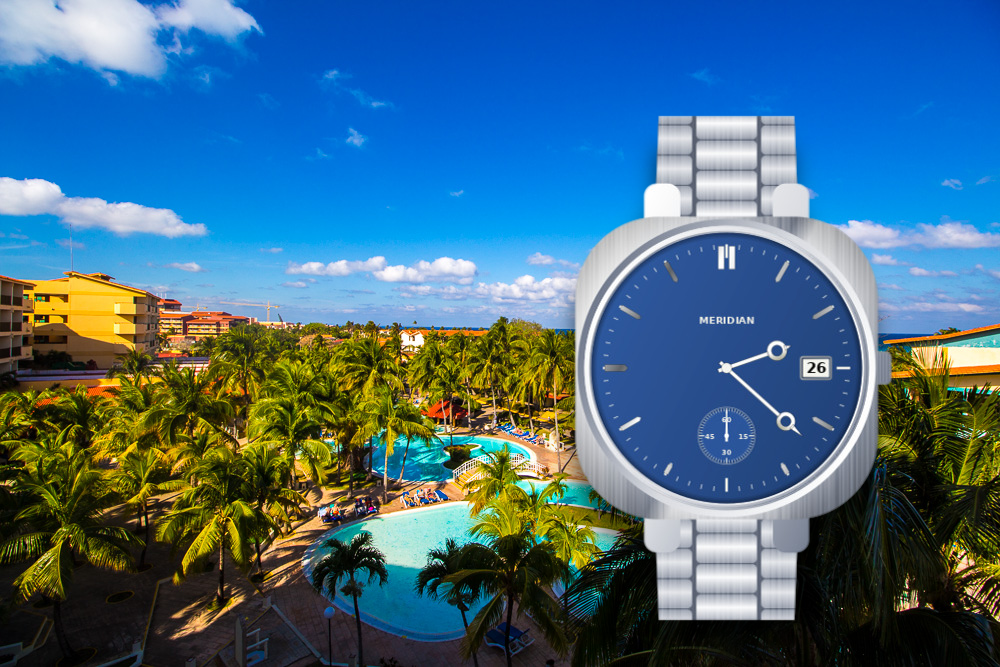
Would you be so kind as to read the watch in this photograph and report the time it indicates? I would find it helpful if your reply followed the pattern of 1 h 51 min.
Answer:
2 h 22 min
